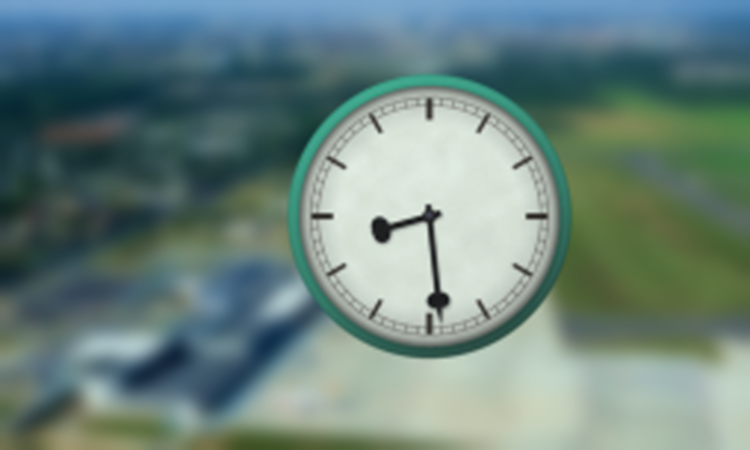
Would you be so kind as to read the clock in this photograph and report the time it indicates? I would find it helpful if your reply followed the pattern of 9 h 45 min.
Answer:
8 h 29 min
